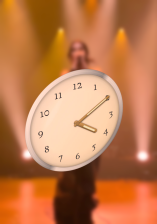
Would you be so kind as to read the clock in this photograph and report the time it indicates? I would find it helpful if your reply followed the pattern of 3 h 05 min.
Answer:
4 h 10 min
